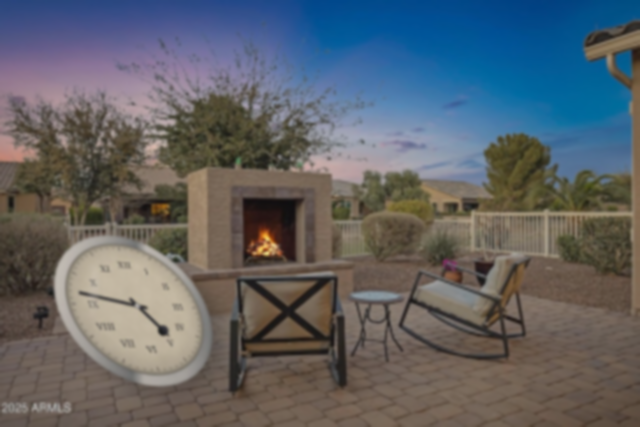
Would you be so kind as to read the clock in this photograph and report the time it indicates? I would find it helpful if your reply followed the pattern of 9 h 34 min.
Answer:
4 h 47 min
